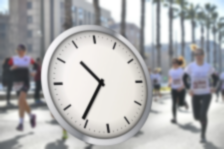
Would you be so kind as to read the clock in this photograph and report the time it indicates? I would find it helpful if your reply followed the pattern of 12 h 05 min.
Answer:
10 h 36 min
